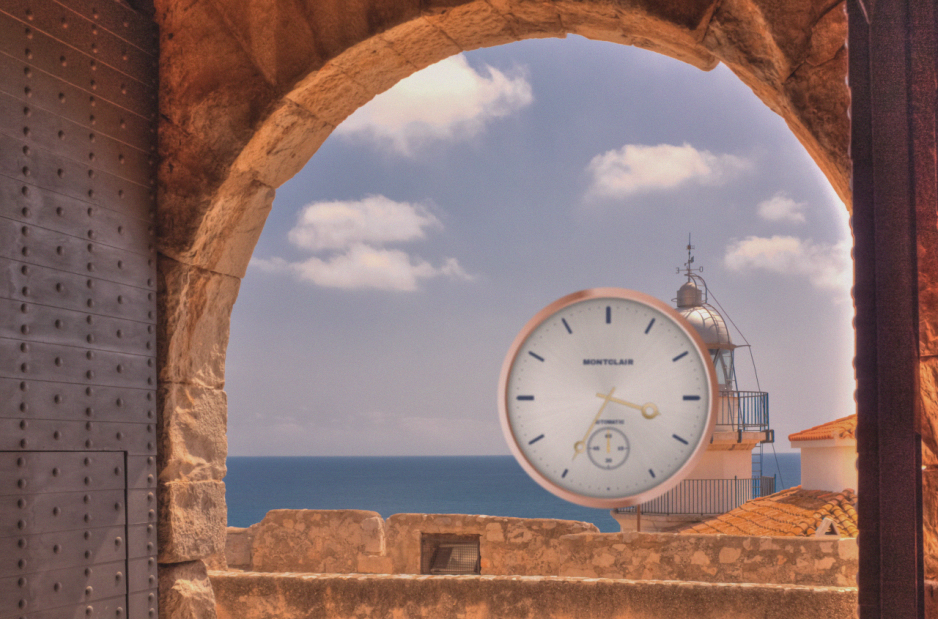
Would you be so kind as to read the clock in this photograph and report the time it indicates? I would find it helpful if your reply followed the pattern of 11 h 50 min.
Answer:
3 h 35 min
